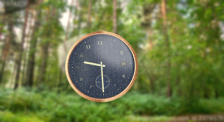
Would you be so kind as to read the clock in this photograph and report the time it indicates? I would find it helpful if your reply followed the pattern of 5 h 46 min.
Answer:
9 h 30 min
